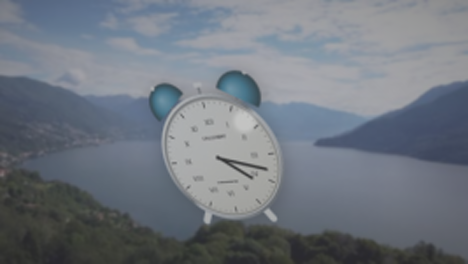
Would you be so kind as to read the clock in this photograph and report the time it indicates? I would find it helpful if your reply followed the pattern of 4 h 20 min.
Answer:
4 h 18 min
